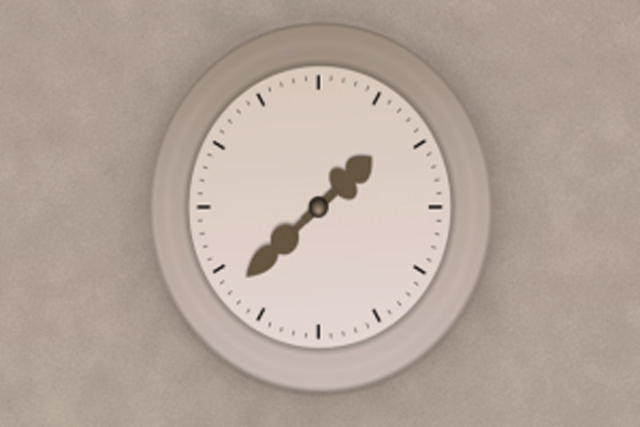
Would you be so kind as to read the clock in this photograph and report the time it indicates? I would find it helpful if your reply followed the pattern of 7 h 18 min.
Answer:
1 h 38 min
